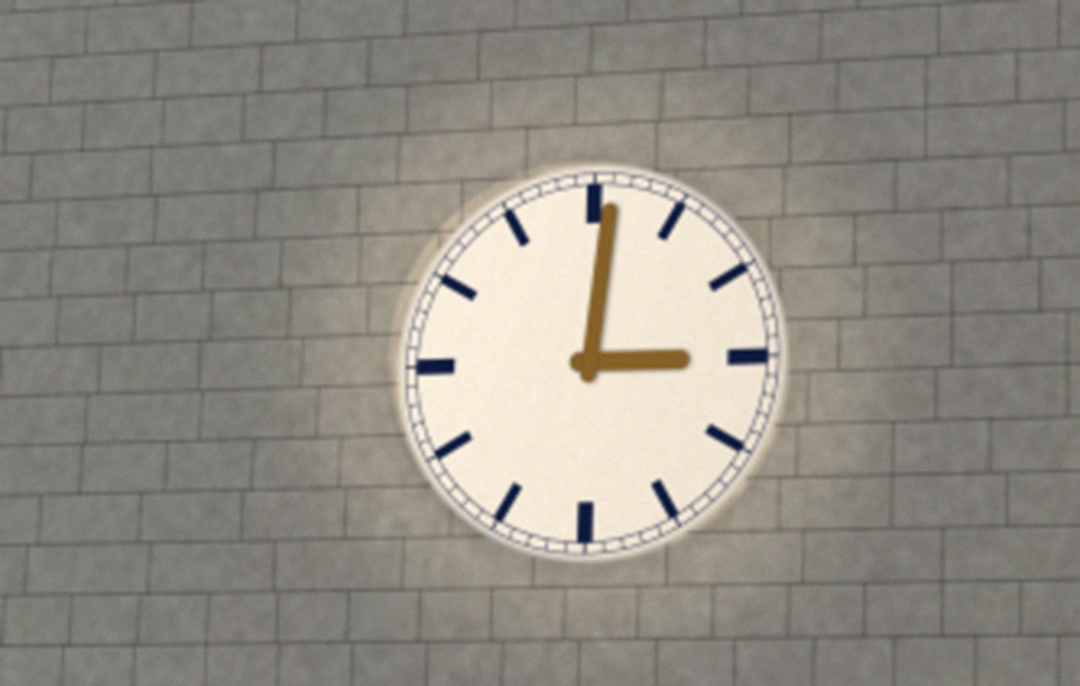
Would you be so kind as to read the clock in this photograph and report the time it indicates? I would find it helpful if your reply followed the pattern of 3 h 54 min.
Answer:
3 h 01 min
